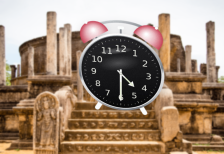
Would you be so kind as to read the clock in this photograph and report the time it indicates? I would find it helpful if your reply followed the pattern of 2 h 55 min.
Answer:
4 h 30 min
